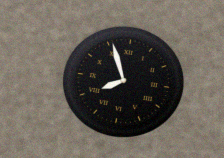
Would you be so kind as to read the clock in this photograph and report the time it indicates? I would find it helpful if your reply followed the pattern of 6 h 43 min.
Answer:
7 h 56 min
